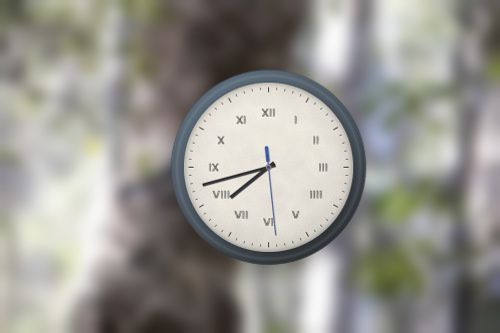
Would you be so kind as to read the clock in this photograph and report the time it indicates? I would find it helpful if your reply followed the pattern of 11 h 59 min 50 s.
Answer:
7 h 42 min 29 s
